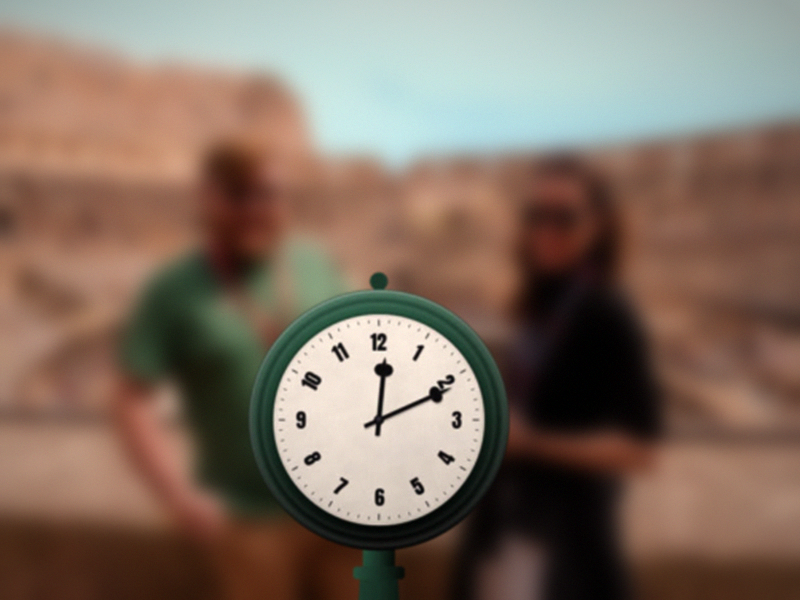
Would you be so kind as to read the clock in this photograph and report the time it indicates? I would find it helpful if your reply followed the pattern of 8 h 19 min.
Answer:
12 h 11 min
